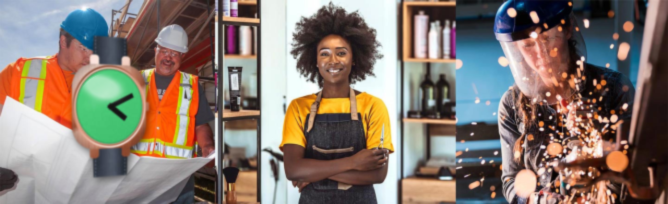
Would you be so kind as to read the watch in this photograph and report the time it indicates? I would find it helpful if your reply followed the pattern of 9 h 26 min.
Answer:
4 h 11 min
